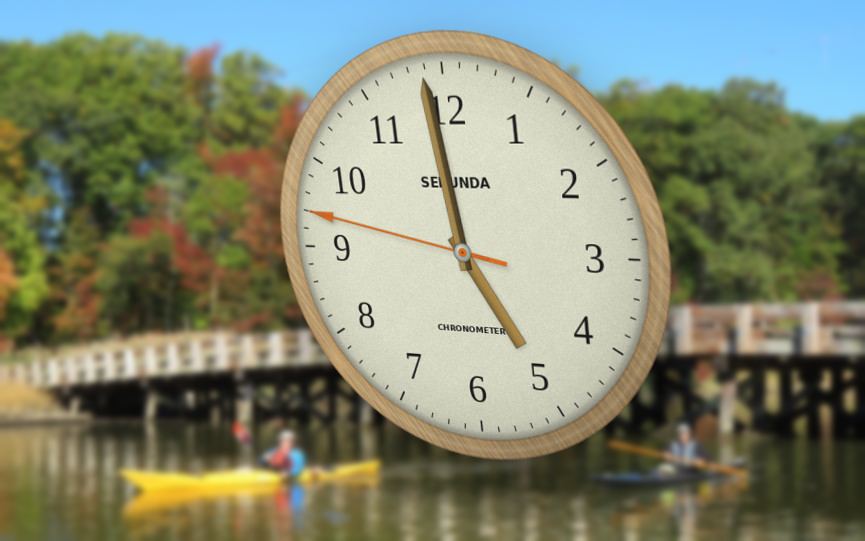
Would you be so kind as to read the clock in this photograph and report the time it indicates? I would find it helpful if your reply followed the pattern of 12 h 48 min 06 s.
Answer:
4 h 58 min 47 s
